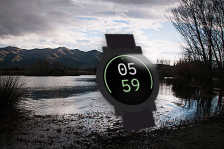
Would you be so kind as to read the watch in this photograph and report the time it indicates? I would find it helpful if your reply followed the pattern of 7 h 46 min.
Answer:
5 h 59 min
